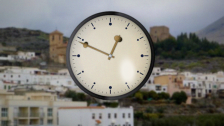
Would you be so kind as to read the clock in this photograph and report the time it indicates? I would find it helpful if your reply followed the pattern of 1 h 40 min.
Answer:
12 h 49 min
